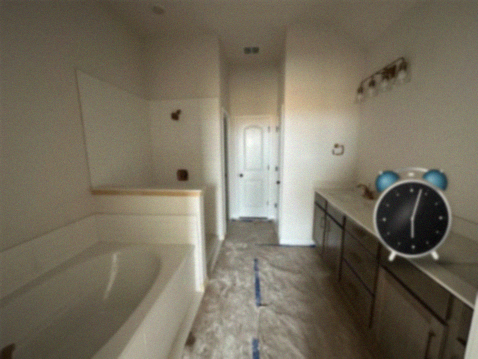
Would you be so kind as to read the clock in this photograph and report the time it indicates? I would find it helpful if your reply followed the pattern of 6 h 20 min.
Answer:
6 h 03 min
